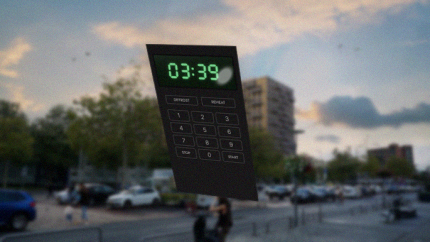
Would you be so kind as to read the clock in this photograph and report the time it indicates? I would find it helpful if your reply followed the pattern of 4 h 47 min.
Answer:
3 h 39 min
